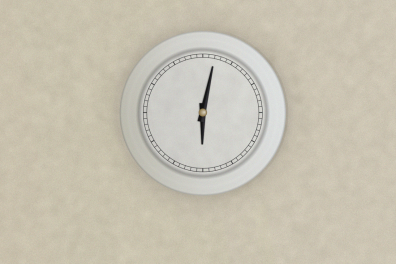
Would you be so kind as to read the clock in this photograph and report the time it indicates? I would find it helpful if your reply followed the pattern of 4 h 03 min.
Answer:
6 h 02 min
